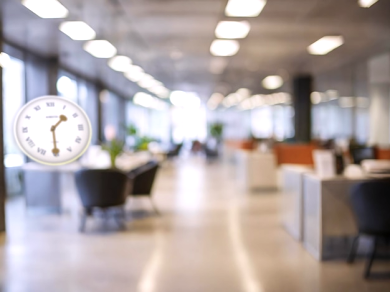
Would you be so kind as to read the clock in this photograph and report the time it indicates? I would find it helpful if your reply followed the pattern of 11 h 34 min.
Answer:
1 h 30 min
